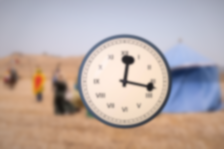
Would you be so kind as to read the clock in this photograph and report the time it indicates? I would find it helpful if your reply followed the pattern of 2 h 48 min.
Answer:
12 h 17 min
